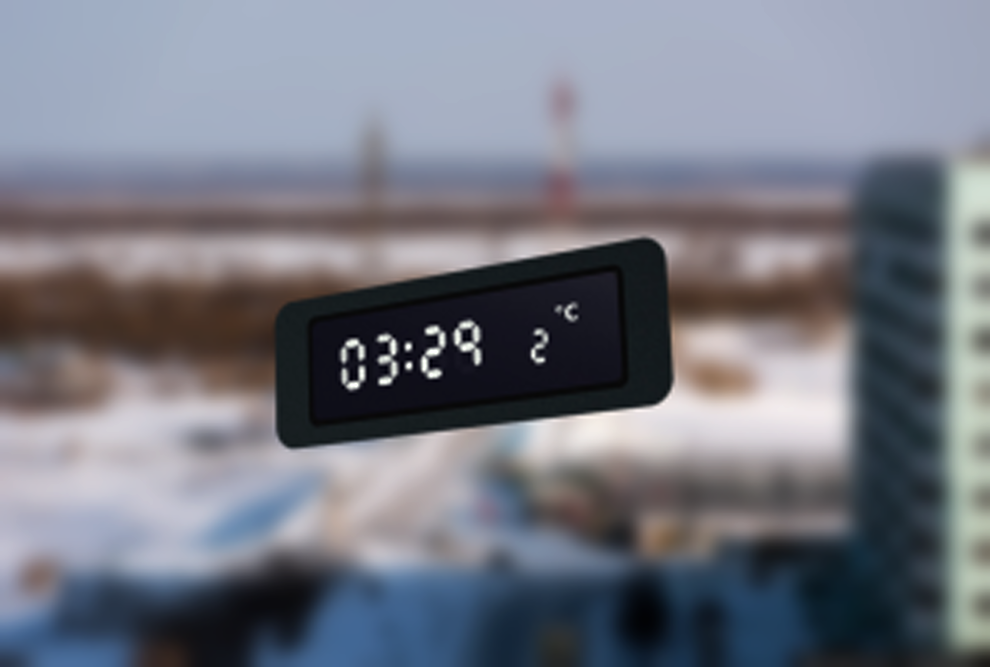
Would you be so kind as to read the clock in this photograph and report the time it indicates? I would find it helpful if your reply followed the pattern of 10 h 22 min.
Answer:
3 h 29 min
